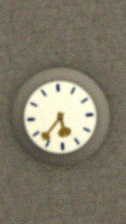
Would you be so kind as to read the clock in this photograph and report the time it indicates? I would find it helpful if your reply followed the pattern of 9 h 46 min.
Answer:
5 h 37 min
